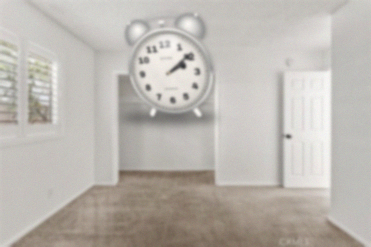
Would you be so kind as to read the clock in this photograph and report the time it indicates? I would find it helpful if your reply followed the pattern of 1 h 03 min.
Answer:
2 h 09 min
